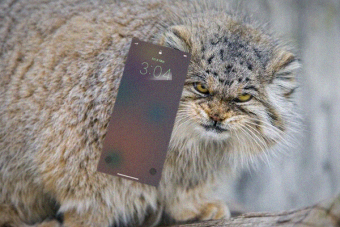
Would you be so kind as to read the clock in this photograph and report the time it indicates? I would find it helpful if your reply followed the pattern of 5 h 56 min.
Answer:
3 h 04 min
